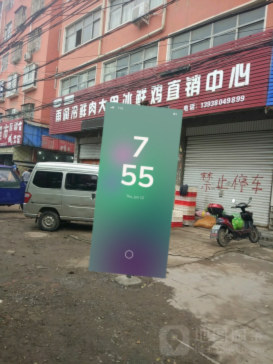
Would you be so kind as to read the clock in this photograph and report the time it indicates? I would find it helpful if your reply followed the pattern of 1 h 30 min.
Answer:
7 h 55 min
